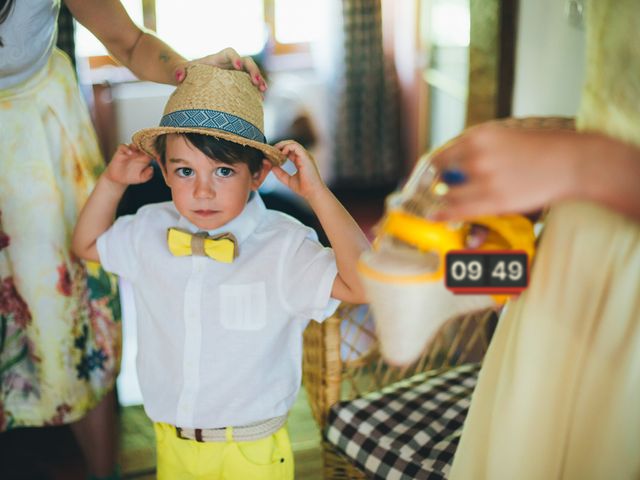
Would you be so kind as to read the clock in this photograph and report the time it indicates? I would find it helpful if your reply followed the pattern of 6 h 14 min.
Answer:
9 h 49 min
